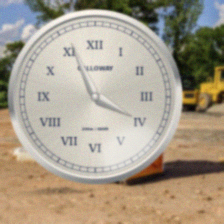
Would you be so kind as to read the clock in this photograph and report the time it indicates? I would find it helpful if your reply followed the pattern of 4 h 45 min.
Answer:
3 h 56 min
